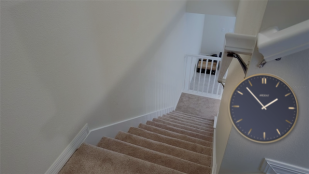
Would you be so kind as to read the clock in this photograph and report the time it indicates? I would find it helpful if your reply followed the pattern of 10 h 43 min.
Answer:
1 h 53 min
